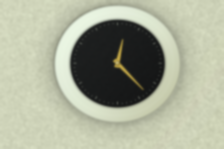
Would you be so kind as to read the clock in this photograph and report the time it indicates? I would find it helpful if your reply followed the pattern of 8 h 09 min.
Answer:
12 h 23 min
